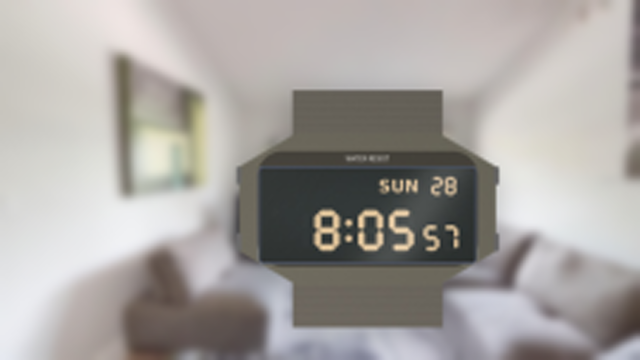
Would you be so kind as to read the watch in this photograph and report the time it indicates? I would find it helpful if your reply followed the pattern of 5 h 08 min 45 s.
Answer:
8 h 05 min 57 s
